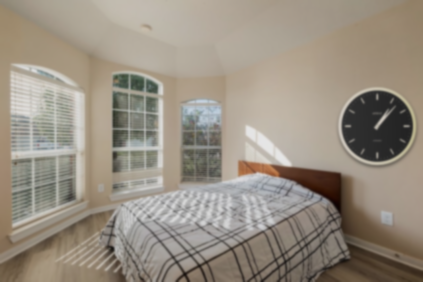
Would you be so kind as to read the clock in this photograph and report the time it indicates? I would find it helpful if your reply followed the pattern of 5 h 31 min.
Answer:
1 h 07 min
